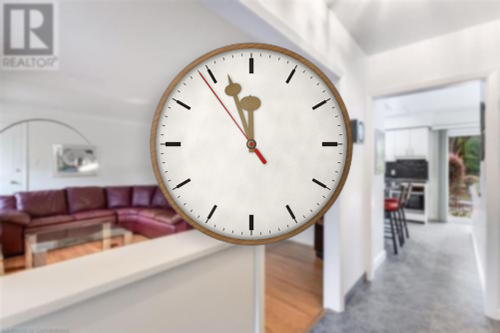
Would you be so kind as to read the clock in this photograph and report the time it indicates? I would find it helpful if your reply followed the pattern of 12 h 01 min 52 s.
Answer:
11 h 56 min 54 s
